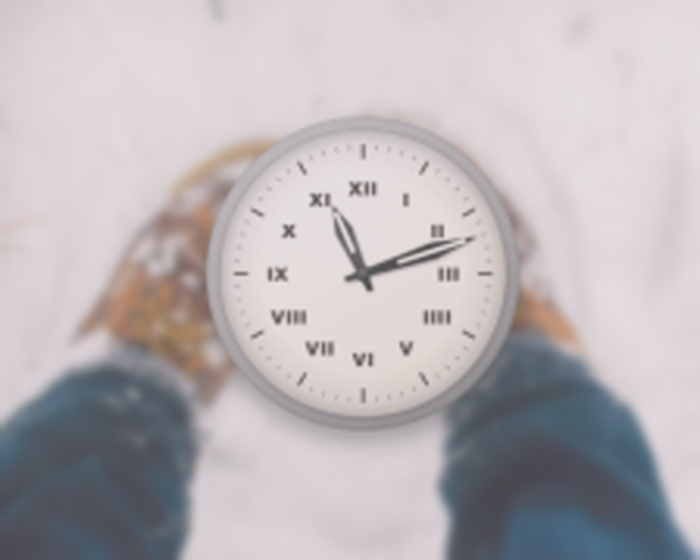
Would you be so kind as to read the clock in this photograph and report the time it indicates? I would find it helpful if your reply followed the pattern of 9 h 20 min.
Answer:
11 h 12 min
